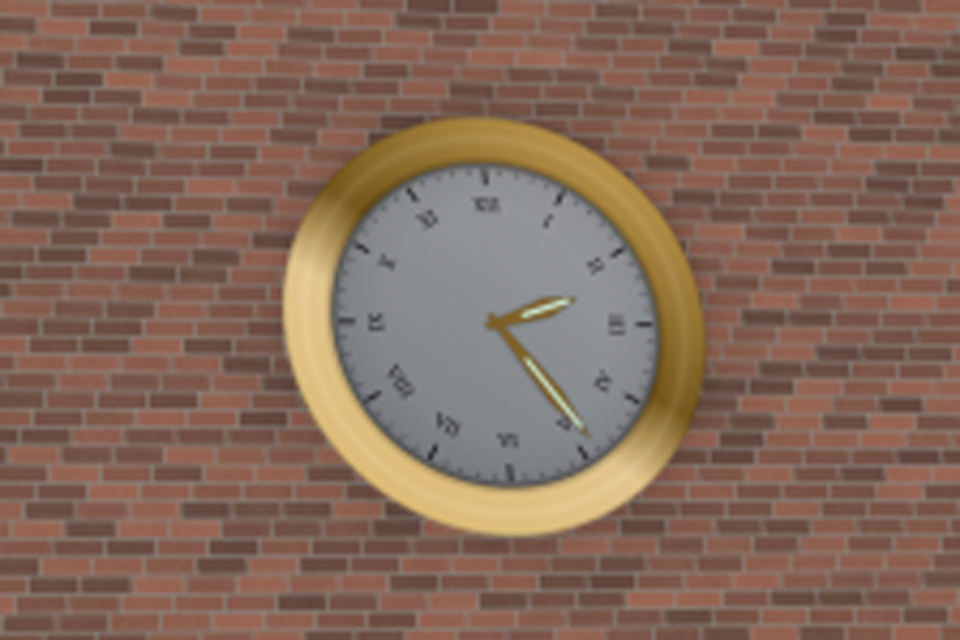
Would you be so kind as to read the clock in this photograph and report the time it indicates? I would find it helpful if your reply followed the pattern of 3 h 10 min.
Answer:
2 h 24 min
